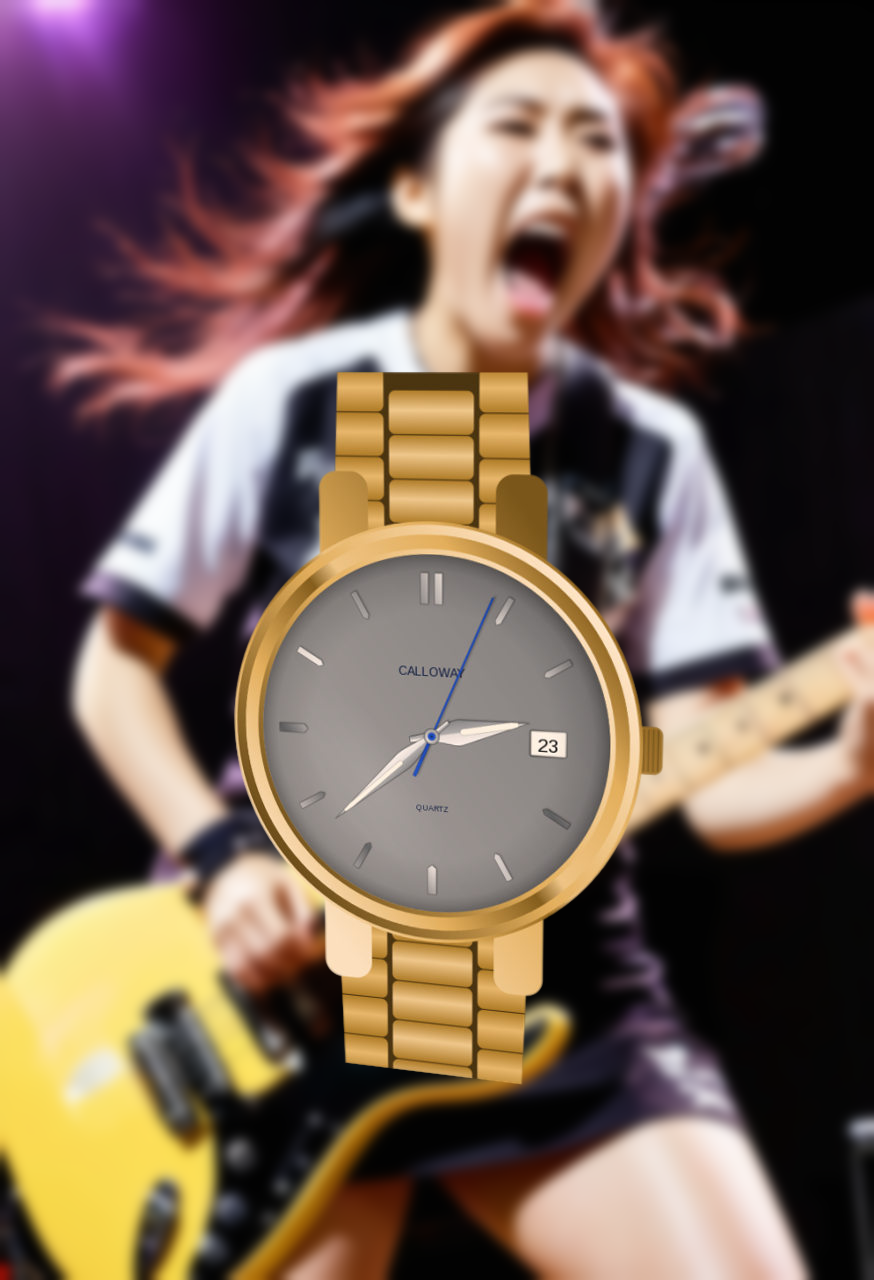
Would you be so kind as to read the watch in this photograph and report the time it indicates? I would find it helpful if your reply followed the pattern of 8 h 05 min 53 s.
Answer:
2 h 38 min 04 s
